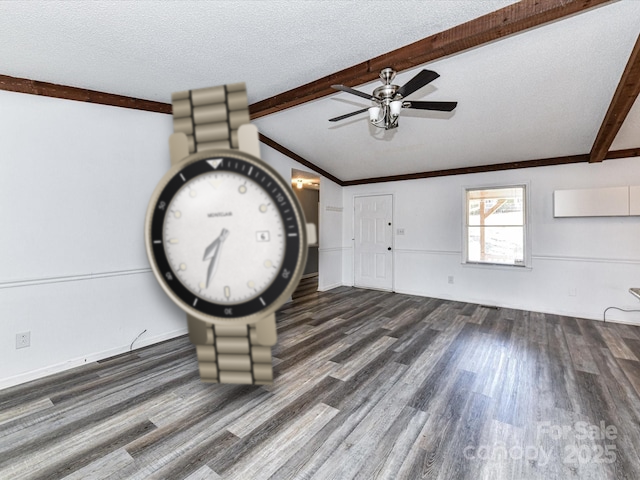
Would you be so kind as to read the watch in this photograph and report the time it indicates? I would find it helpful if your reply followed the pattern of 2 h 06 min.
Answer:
7 h 34 min
